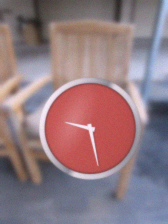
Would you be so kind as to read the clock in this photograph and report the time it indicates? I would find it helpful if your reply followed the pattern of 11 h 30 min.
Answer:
9 h 28 min
